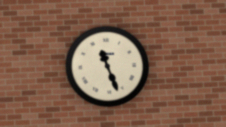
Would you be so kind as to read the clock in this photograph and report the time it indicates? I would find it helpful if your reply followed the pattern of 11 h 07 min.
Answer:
11 h 27 min
